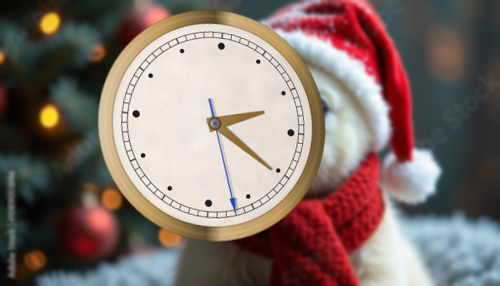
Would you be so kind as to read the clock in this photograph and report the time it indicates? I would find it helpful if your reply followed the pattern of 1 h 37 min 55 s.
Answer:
2 h 20 min 27 s
